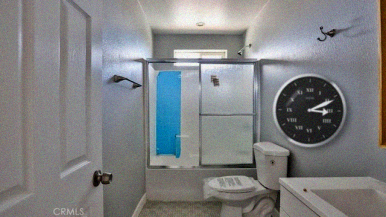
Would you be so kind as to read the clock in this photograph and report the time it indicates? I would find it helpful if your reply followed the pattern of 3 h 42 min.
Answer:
3 h 11 min
